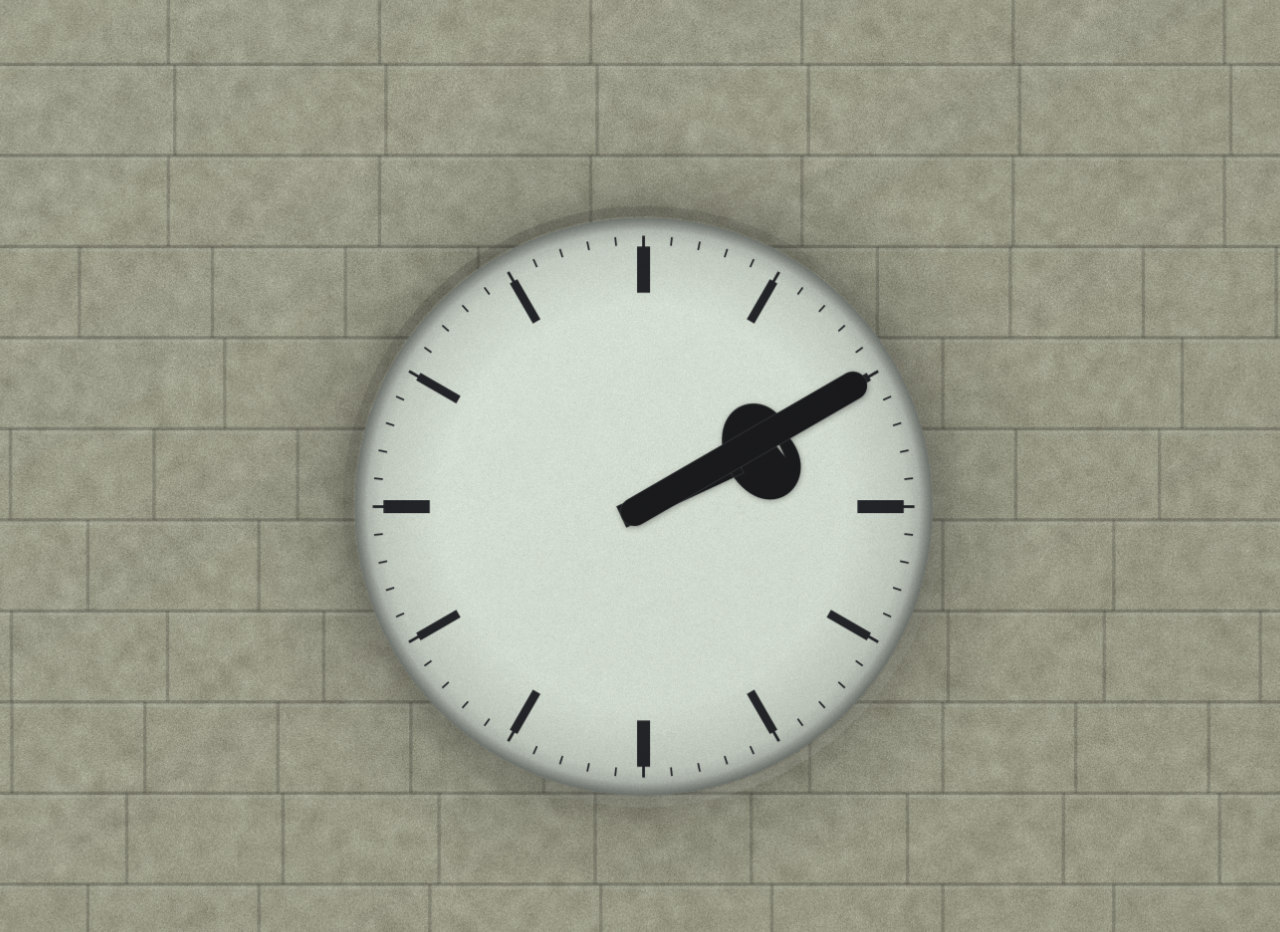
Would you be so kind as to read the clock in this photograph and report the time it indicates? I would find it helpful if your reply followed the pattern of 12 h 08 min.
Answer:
2 h 10 min
